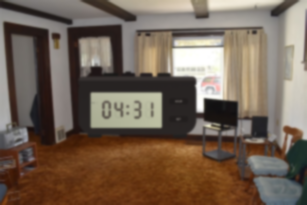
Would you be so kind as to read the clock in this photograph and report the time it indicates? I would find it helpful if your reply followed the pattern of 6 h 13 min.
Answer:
4 h 31 min
